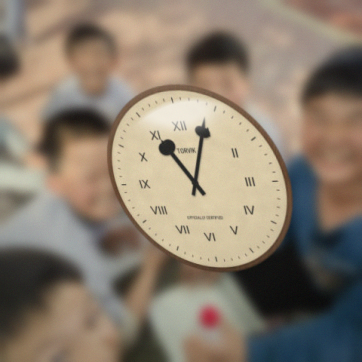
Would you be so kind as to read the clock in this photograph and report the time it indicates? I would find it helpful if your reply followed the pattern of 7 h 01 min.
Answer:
11 h 04 min
